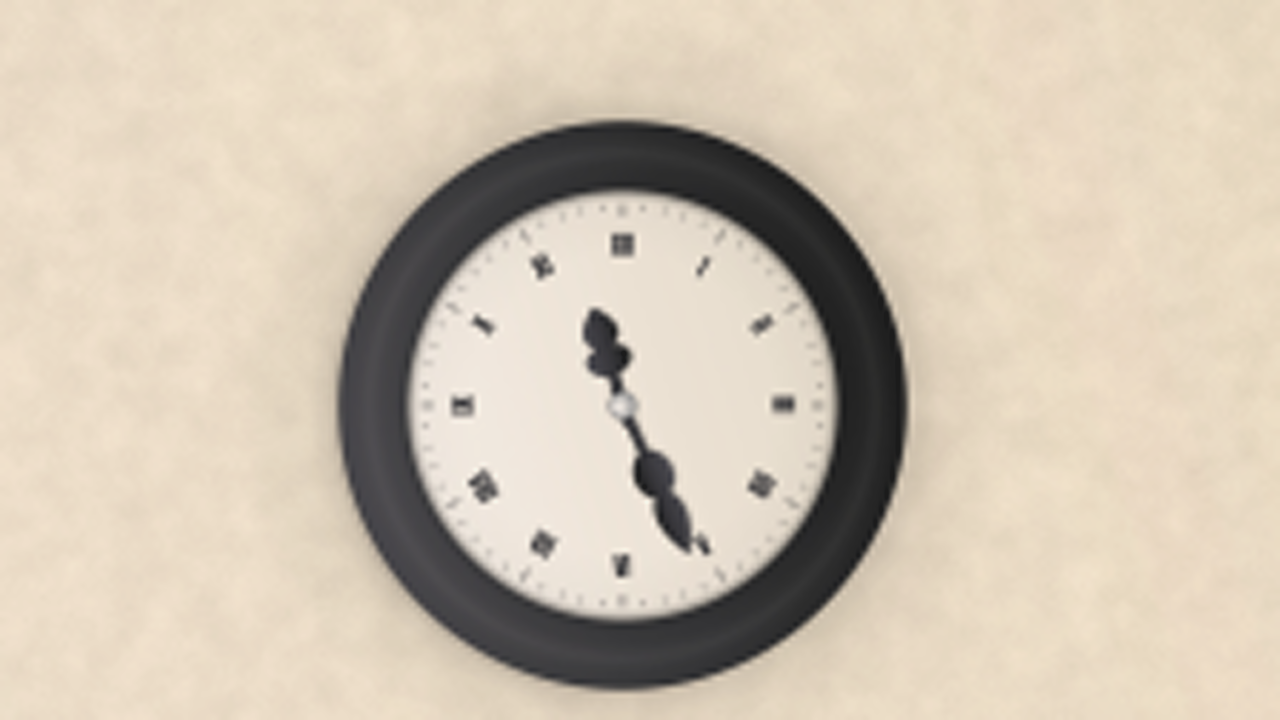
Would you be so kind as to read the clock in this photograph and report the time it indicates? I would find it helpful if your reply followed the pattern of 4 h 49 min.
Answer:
11 h 26 min
